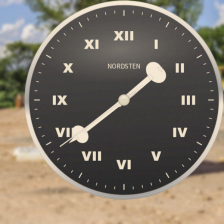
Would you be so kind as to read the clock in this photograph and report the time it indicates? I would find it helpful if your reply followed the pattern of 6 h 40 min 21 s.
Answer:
1 h 38 min 39 s
